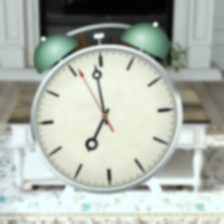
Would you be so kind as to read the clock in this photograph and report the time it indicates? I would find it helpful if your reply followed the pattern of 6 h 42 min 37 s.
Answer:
6 h 58 min 56 s
